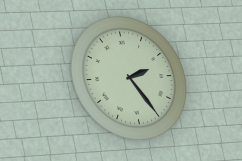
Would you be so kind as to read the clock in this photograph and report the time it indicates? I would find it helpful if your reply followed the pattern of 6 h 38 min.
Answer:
2 h 25 min
